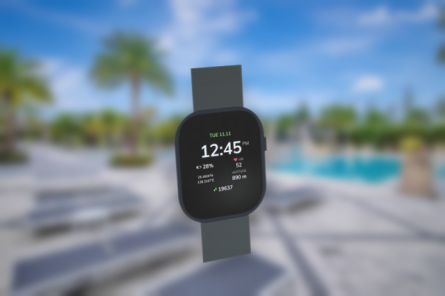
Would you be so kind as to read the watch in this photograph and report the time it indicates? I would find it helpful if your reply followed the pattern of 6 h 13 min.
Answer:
12 h 45 min
